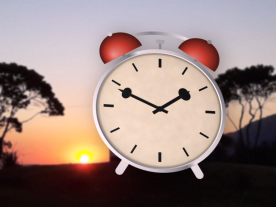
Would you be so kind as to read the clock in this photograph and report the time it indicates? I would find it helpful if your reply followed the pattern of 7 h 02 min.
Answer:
1 h 49 min
